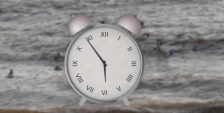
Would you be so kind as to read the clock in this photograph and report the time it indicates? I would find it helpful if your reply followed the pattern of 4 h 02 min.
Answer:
5 h 54 min
